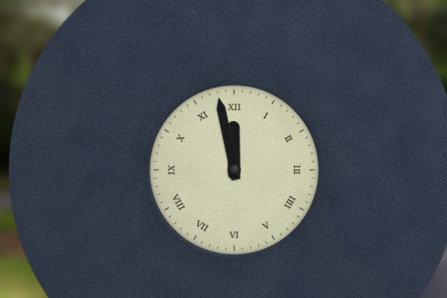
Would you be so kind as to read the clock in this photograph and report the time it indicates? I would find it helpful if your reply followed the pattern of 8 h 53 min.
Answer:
11 h 58 min
